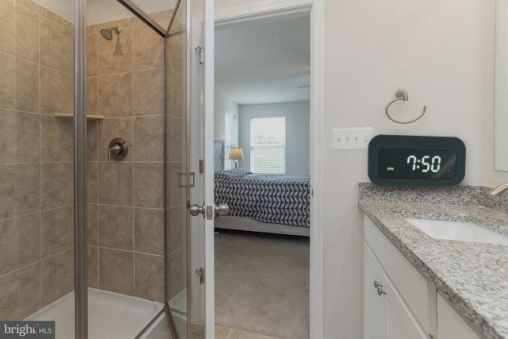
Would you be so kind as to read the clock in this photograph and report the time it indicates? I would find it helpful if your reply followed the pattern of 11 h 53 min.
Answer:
7 h 50 min
